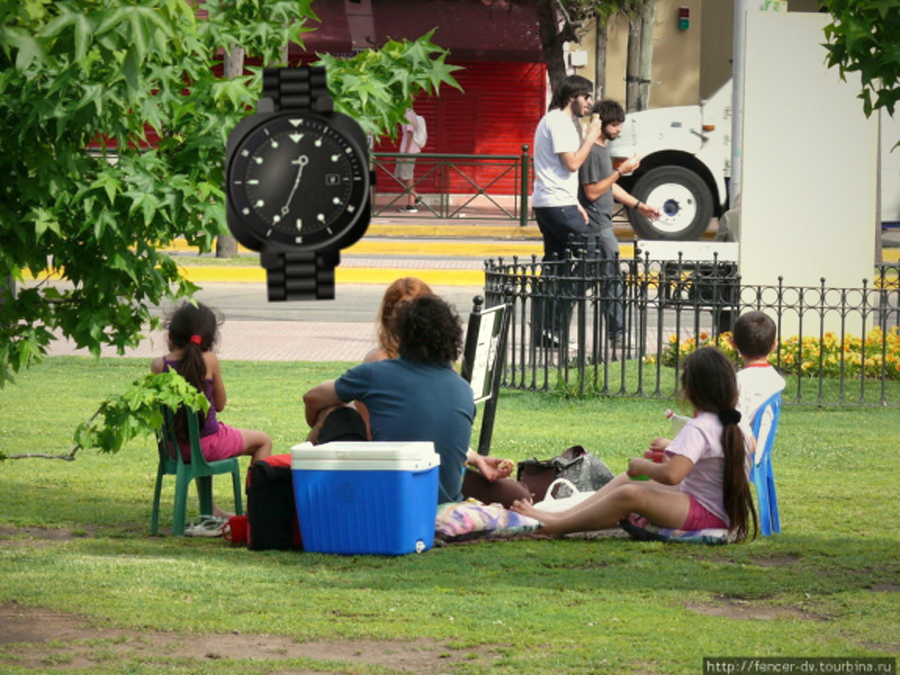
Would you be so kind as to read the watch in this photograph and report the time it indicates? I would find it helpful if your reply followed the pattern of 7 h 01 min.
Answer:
12 h 34 min
